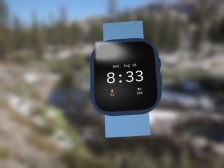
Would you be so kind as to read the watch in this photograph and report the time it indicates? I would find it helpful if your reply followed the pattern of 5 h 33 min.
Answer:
8 h 33 min
